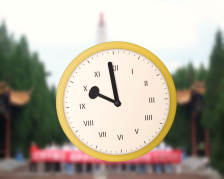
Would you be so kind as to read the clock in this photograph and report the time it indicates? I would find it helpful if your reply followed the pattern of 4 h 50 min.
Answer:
9 h 59 min
